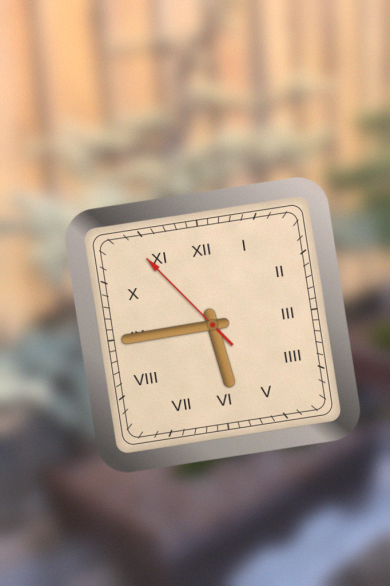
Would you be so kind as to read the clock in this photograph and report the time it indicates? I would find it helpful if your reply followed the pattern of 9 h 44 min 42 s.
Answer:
5 h 44 min 54 s
